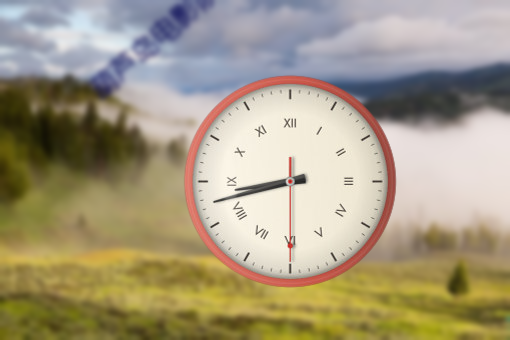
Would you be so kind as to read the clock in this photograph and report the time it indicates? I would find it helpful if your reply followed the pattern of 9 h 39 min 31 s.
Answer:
8 h 42 min 30 s
